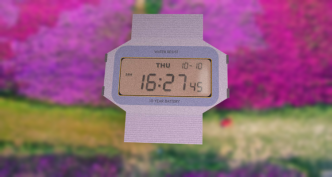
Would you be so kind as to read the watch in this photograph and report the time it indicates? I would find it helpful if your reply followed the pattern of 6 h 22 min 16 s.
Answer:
16 h 27 min 45 s
